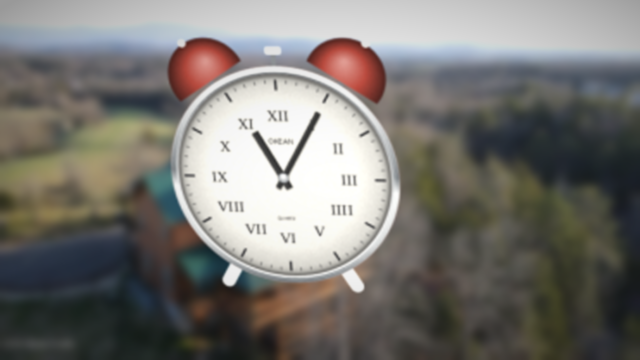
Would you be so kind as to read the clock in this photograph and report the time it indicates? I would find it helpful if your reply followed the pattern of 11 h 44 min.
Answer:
11 h 05 min
